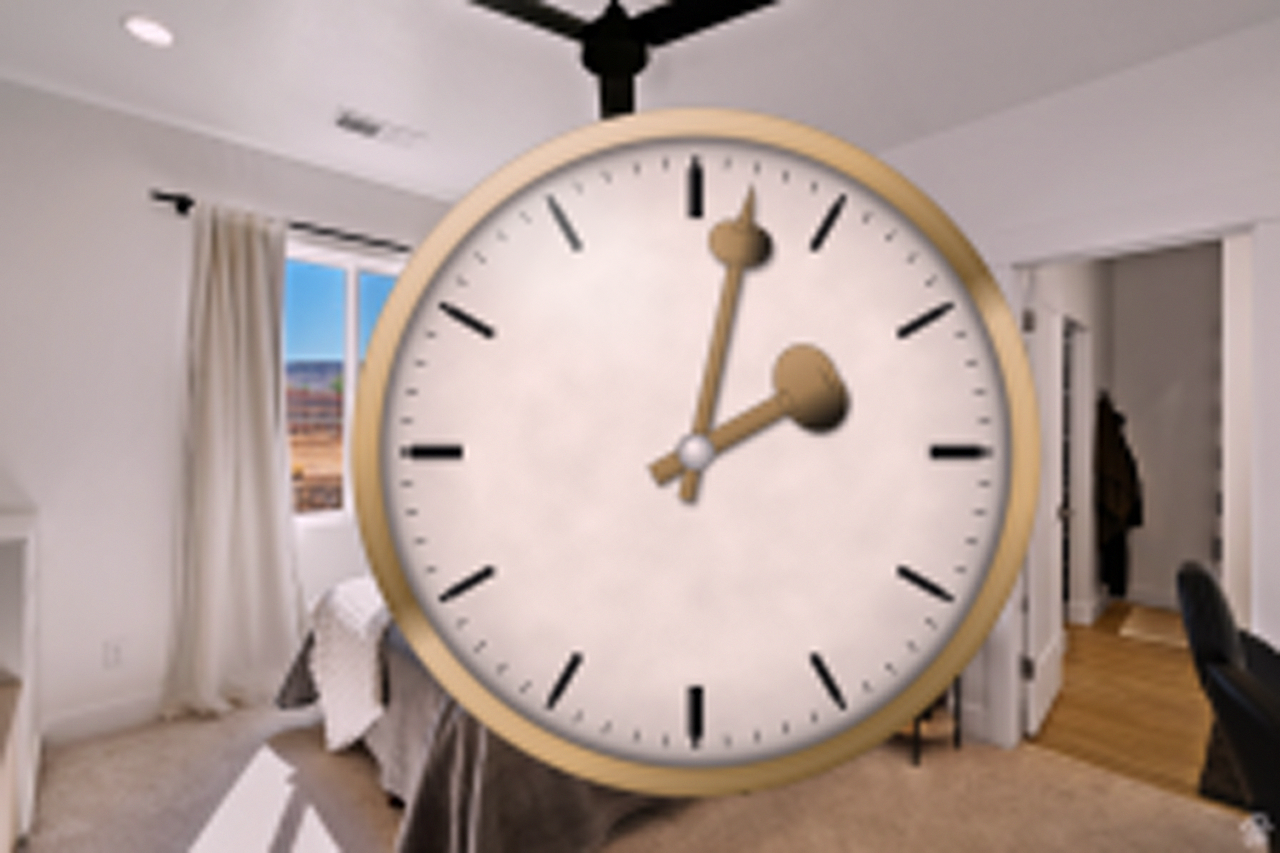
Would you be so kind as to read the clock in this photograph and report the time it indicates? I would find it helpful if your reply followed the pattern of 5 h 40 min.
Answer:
2 h 02 min
